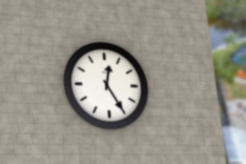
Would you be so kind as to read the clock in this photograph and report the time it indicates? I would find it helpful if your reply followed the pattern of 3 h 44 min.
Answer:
12 h 25 min
